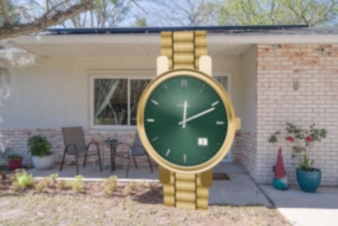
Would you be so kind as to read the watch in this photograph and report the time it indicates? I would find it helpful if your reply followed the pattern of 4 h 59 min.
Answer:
12 h 11 min
